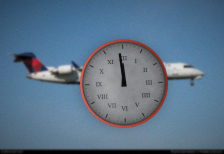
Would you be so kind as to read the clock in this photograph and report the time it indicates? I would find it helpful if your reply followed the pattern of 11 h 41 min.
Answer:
11 h 59 min
